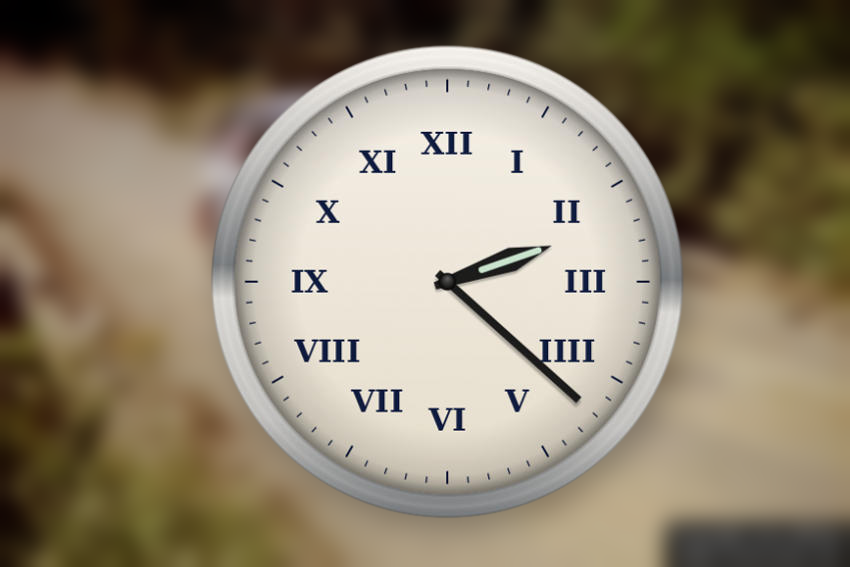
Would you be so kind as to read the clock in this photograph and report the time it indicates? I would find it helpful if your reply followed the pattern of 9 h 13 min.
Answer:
2 h 22 min
